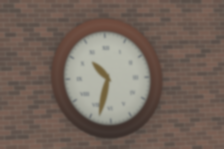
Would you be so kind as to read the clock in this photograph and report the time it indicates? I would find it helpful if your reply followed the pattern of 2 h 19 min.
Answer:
10 h 33 min
